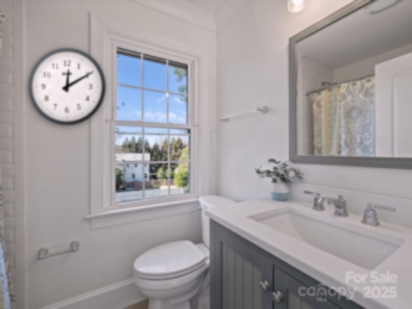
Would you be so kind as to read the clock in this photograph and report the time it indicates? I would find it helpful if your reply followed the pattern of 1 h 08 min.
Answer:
12 h 10 min
